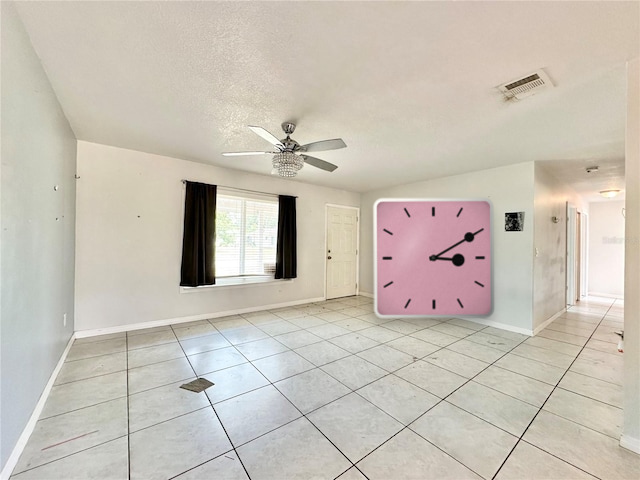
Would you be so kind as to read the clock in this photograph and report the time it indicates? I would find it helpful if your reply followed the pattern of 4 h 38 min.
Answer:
3 h 10 min
